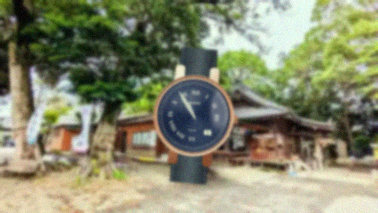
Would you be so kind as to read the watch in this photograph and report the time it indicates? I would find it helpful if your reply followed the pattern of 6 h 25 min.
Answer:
10 h 54 min
